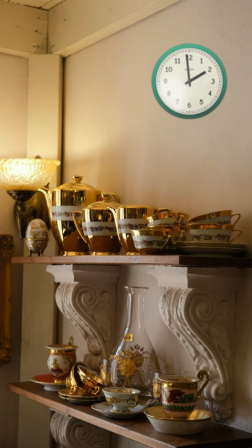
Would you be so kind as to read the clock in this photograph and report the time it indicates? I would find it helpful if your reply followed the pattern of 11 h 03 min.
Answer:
1 h 59 min
